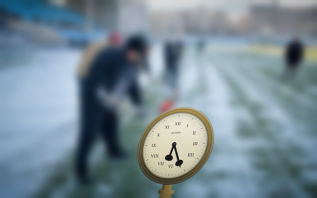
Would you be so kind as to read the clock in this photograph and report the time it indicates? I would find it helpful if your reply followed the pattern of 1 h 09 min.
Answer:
6 h 26 min
